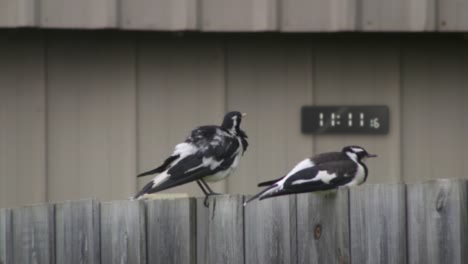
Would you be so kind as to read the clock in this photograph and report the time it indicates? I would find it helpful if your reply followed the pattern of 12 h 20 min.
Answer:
11 h 11 min
